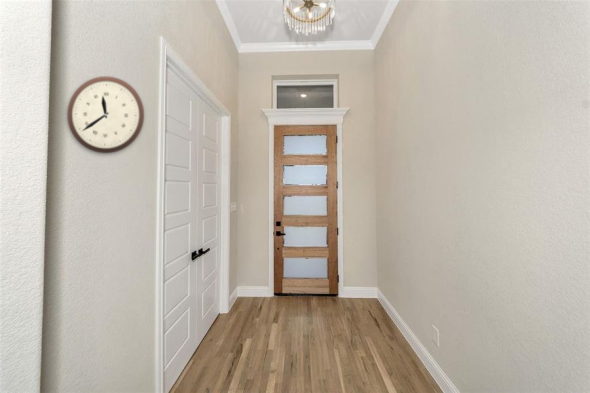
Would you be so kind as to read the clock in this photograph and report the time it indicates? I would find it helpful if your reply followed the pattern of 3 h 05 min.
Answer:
11 h 39 min
